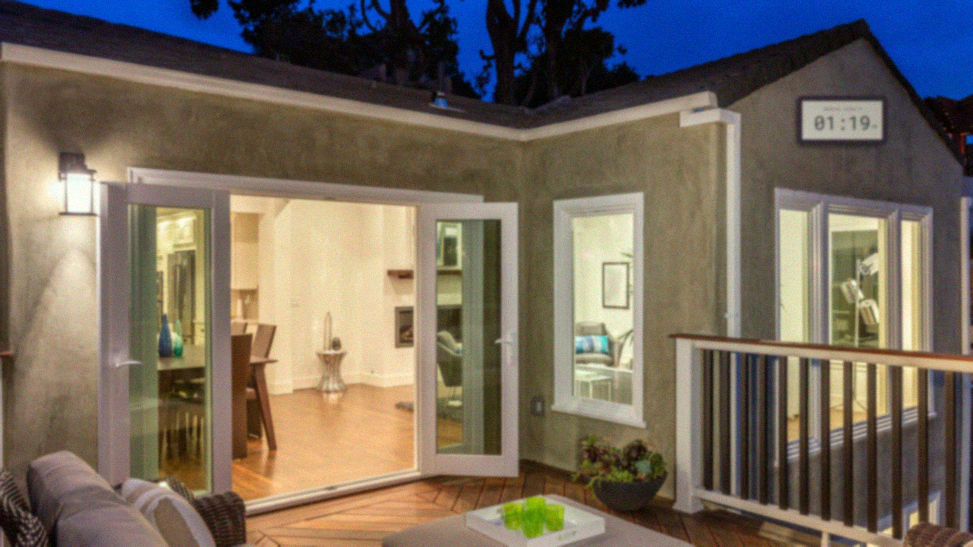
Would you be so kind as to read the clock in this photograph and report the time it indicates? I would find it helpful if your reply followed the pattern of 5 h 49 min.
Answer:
1 h 19 min
